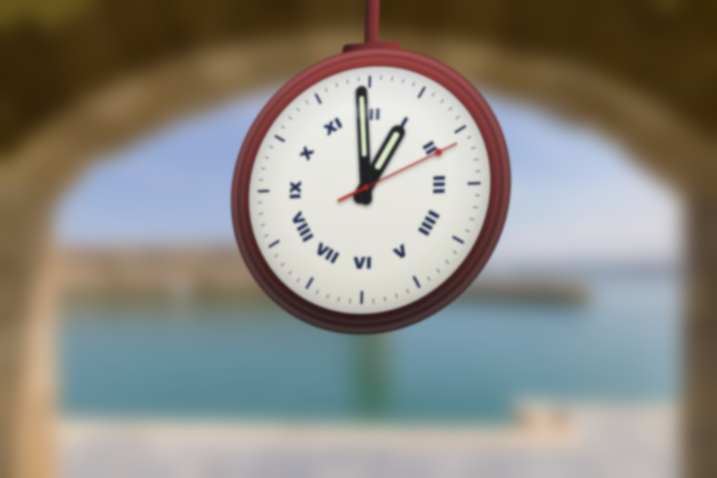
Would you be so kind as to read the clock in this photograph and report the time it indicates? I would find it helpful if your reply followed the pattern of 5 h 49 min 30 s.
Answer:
12 h 59 min 11 s
